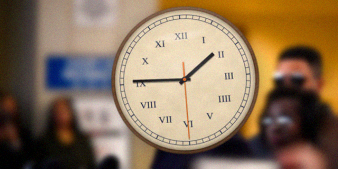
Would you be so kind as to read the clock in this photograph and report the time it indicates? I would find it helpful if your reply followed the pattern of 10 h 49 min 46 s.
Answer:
1 h 45 min 30 s
